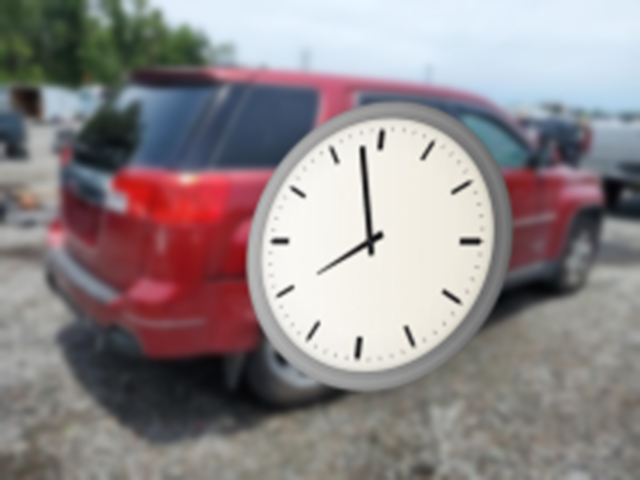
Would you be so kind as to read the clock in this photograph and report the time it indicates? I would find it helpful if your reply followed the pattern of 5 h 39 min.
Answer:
7 h 58 min
